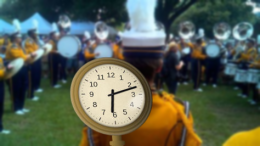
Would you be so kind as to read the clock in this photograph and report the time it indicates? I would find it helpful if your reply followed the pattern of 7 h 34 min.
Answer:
6 h 12 min
